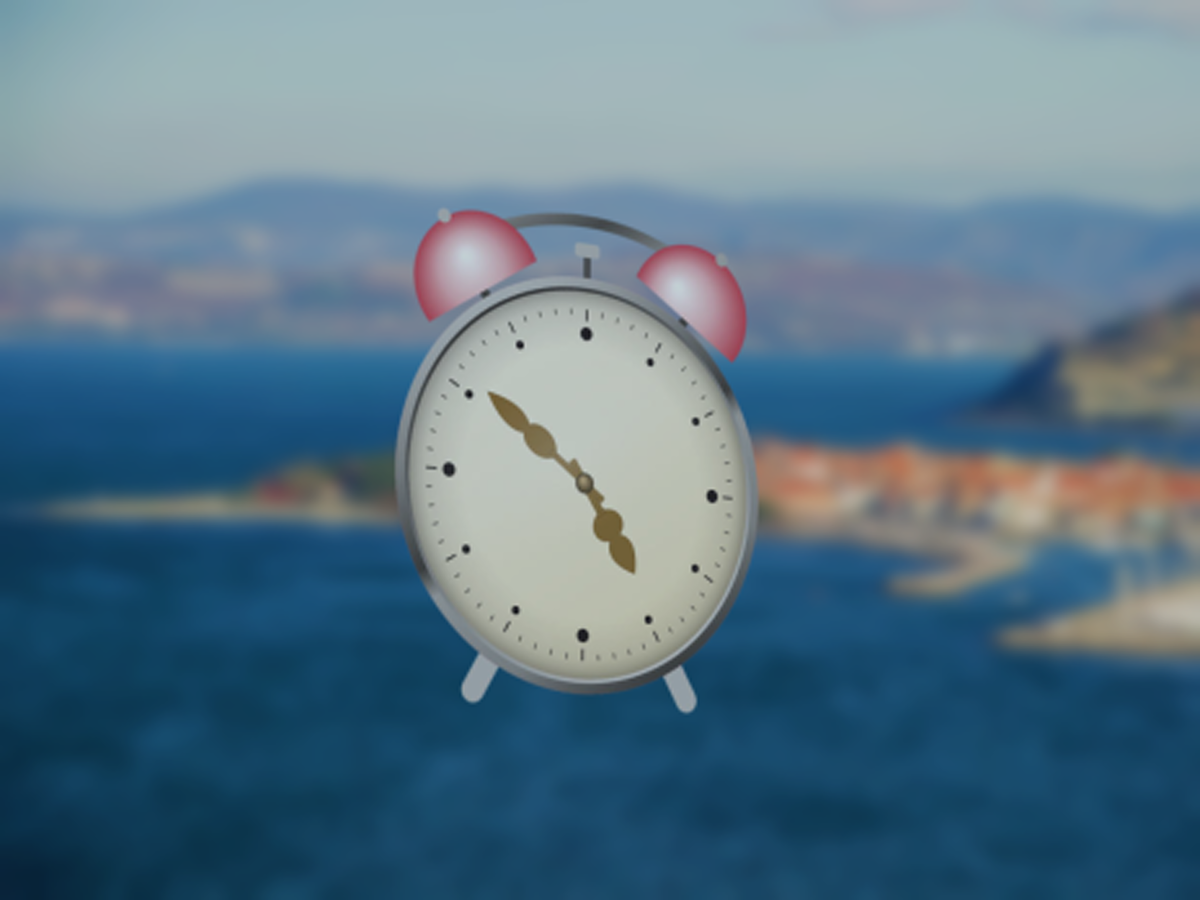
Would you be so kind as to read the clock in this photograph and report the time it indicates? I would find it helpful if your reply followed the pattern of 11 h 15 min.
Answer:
4 h 51 min
